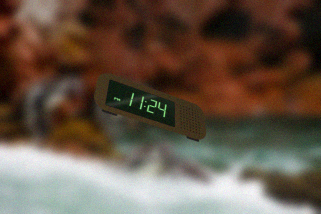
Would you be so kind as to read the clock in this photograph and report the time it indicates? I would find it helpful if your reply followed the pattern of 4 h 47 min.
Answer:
11 h 24 min
